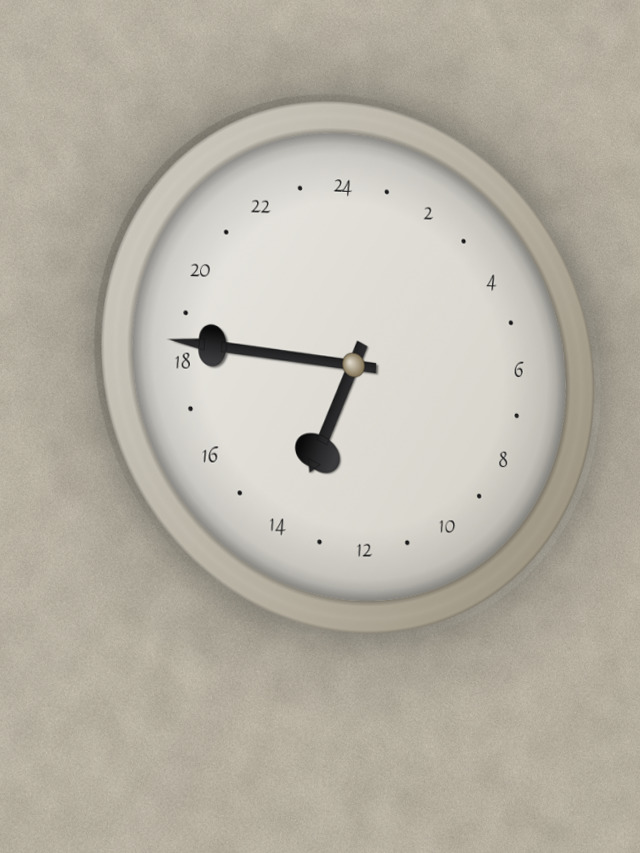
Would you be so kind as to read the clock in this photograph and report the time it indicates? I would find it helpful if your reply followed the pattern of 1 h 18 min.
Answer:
13 h 46 min
